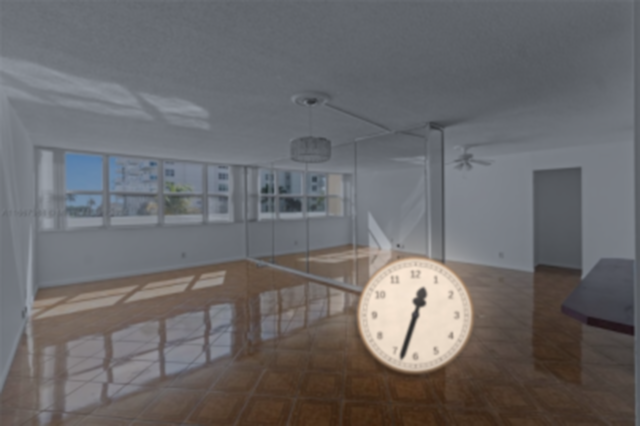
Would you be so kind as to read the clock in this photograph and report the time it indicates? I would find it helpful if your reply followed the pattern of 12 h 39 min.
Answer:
12 h 33 min
